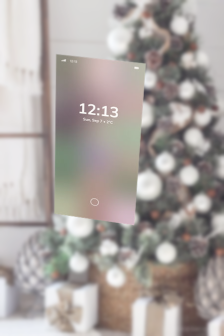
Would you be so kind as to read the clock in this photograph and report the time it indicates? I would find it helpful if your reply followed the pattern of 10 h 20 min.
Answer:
12 h 13 min
